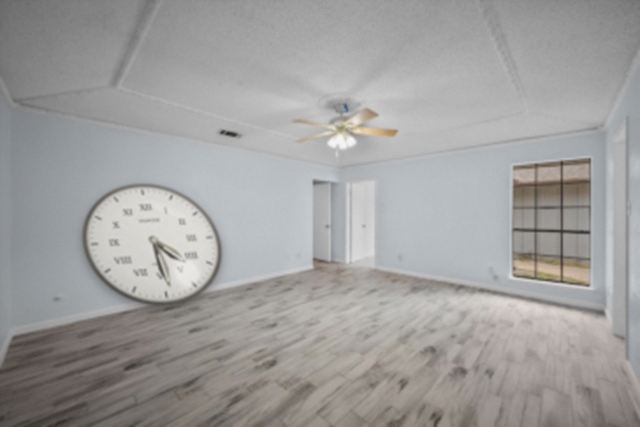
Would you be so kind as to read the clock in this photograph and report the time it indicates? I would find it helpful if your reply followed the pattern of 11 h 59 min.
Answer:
4 h 29 min
